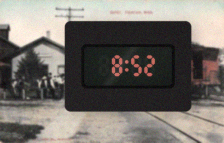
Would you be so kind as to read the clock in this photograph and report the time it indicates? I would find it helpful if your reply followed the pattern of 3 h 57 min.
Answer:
8 h 52 min
